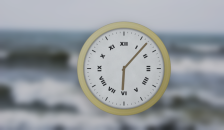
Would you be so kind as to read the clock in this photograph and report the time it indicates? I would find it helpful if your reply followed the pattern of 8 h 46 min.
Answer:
6 h 07 min
